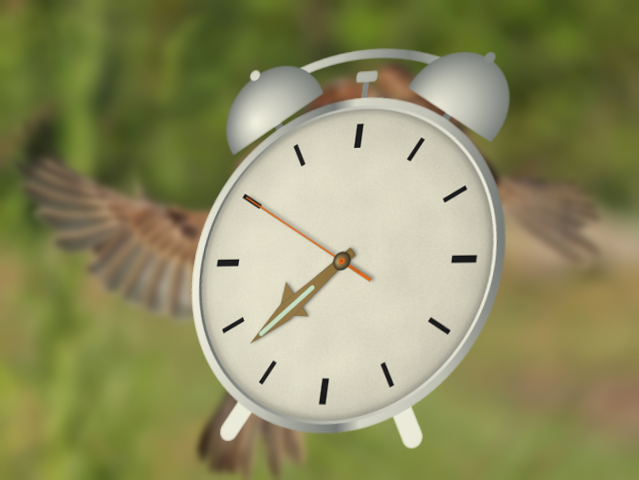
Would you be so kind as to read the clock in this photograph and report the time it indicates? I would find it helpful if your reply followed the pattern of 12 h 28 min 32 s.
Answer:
7 h 37 min 50 s
